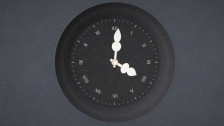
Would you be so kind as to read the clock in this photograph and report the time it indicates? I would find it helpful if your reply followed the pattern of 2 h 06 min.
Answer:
4 h 01 min
